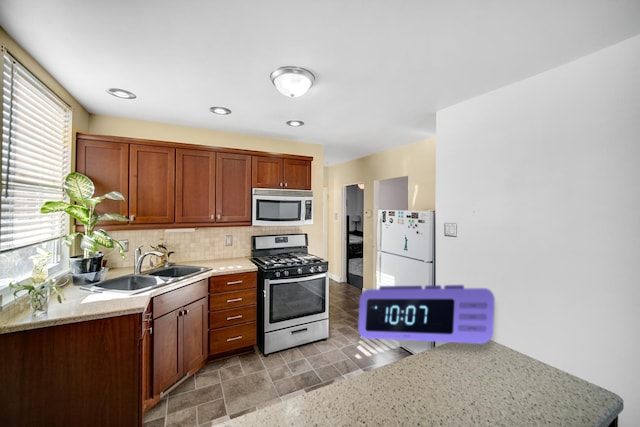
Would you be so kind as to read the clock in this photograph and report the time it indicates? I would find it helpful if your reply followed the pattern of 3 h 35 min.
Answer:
10 h 07 min
